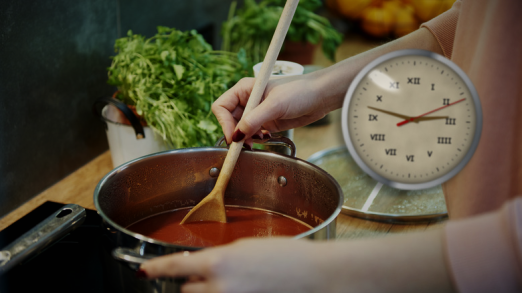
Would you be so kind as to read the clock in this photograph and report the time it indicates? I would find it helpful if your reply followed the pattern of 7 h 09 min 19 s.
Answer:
2 h 47 min 11 s
